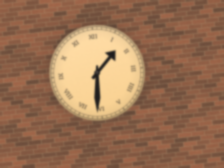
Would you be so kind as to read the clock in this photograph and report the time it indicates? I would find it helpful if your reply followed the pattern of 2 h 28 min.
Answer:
1 h 31 min
